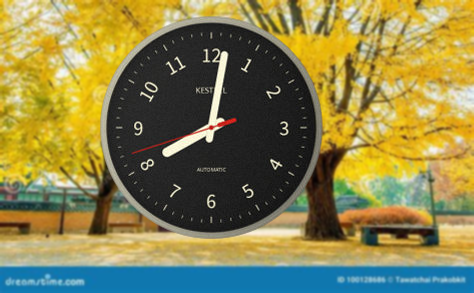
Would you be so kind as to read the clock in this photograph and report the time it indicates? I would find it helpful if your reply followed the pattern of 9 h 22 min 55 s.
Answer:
8 h 01 min 42 s
